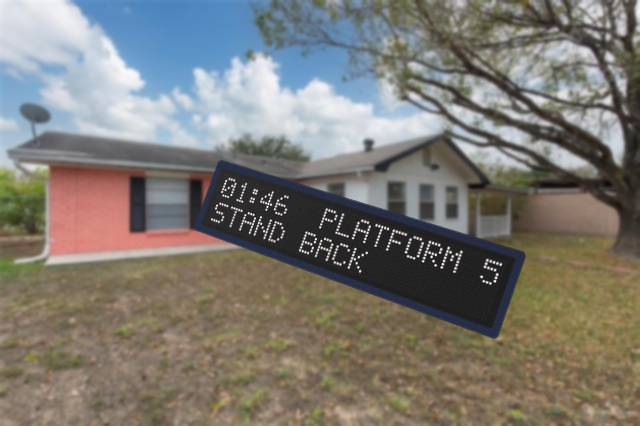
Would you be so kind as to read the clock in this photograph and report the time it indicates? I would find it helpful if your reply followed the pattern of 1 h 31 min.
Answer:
1 h 46 min
